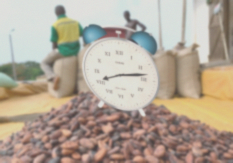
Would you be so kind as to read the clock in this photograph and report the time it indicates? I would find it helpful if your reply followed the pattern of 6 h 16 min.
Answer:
8 h 13 min
